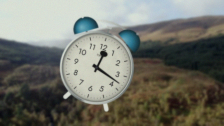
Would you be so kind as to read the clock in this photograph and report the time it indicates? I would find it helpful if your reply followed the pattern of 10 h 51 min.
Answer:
12 h 18 min
